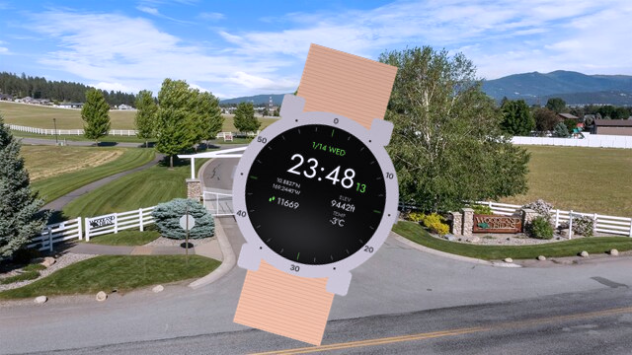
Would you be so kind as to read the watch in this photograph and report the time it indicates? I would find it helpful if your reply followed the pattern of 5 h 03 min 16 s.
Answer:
23 h 48 min 13 s
